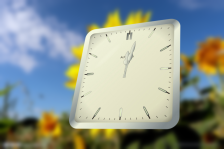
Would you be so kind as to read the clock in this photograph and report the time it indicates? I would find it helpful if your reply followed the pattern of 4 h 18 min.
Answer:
12 h 02 min
